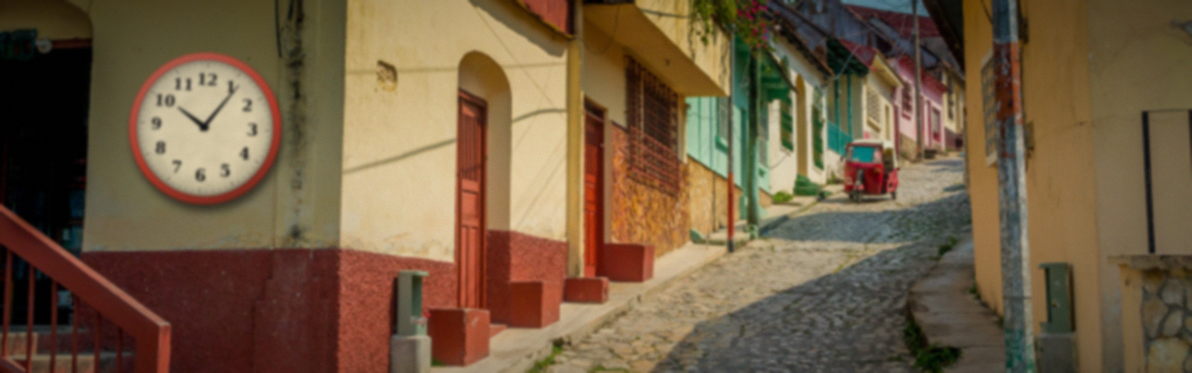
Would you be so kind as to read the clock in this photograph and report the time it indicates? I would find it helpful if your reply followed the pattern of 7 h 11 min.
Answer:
10 h 06 min
